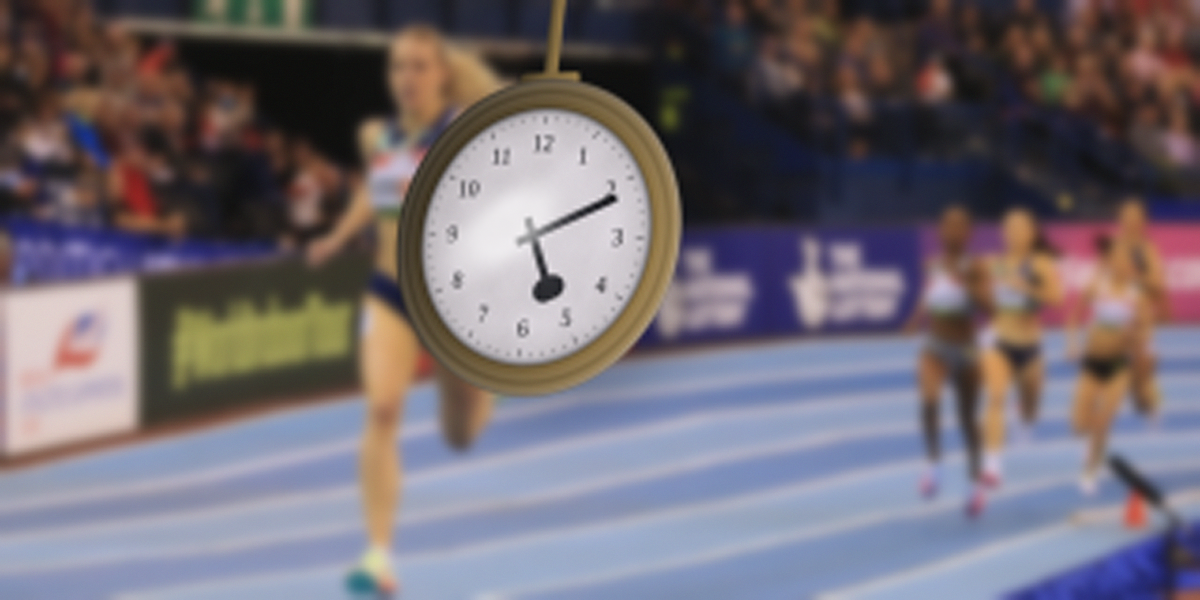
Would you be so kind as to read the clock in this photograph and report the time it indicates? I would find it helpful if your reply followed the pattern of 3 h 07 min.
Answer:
5 h 11 min
